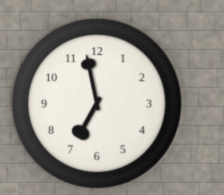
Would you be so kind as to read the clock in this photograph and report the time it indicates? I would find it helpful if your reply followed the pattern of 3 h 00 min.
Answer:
6 h 58 min
